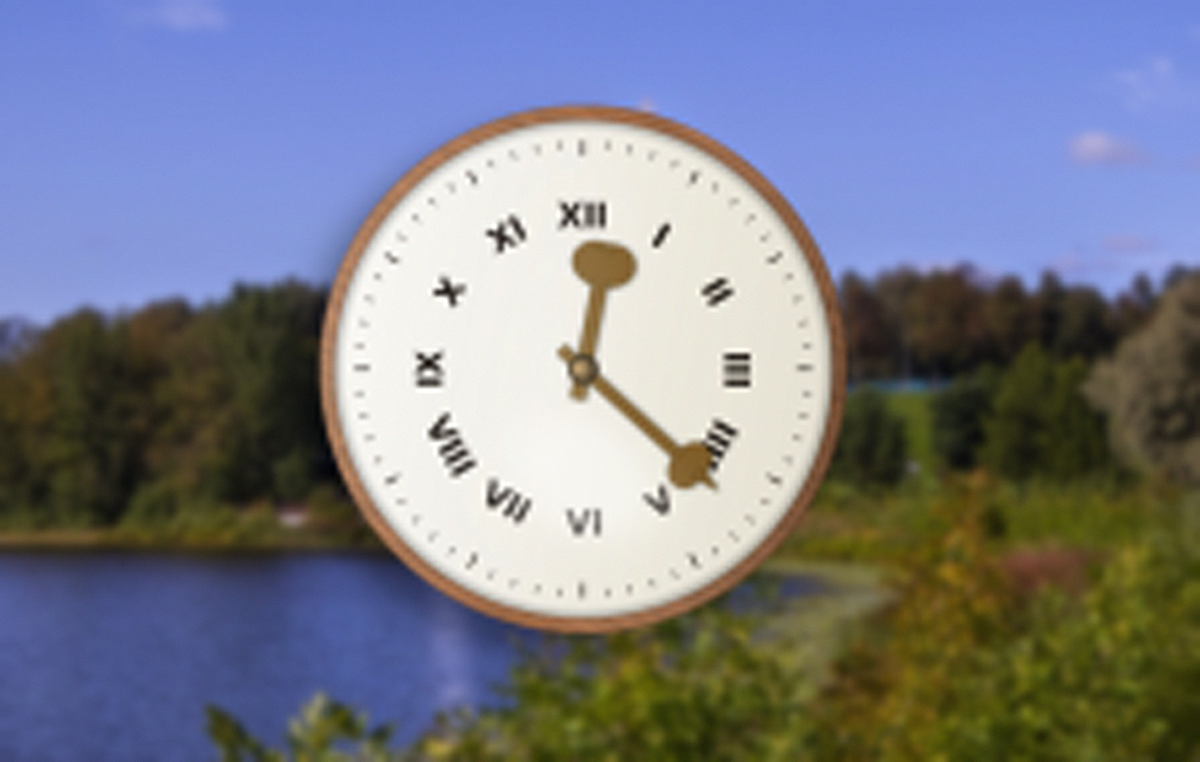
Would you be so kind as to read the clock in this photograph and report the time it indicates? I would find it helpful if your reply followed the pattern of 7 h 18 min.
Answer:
12 h 22 min
